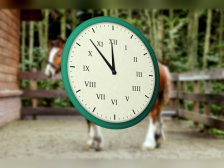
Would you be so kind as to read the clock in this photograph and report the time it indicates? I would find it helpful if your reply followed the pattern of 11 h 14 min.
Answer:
11 h 53 min
